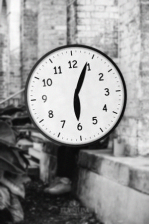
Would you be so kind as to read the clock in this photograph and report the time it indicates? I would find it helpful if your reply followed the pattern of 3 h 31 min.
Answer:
6 h 04 min
